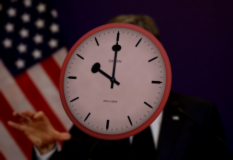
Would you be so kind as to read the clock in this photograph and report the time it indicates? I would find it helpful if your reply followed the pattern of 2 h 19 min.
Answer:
10 h 00 min
